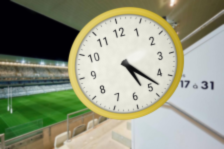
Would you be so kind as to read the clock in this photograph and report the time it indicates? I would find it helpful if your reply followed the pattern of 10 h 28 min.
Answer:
5 h 23 min
